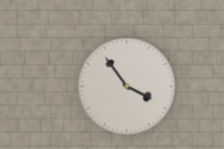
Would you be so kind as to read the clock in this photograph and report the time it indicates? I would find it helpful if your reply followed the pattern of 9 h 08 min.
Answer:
3 h 54 min
